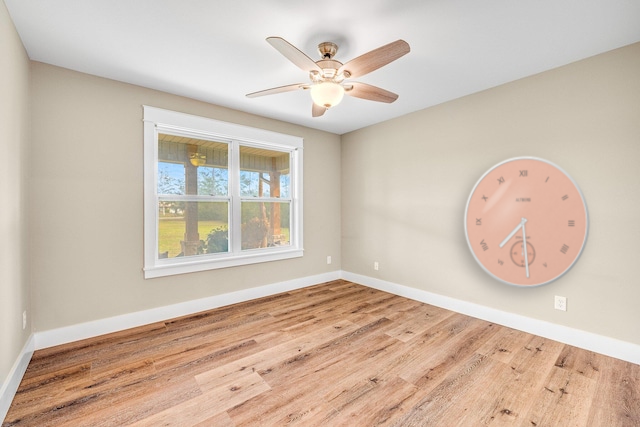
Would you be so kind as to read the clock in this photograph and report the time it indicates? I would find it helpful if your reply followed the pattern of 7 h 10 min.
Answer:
7 h 29 min
